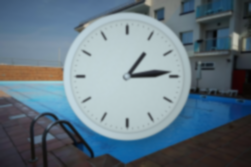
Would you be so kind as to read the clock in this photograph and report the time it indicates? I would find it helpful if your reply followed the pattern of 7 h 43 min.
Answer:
1 h 14 min
